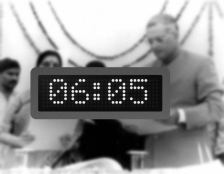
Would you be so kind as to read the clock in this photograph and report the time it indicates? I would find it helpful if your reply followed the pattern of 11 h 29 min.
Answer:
6 h 05 min
